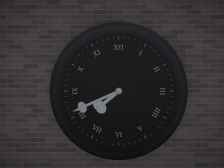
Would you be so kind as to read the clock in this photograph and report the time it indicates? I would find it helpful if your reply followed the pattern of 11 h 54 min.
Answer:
7 h 41 min
